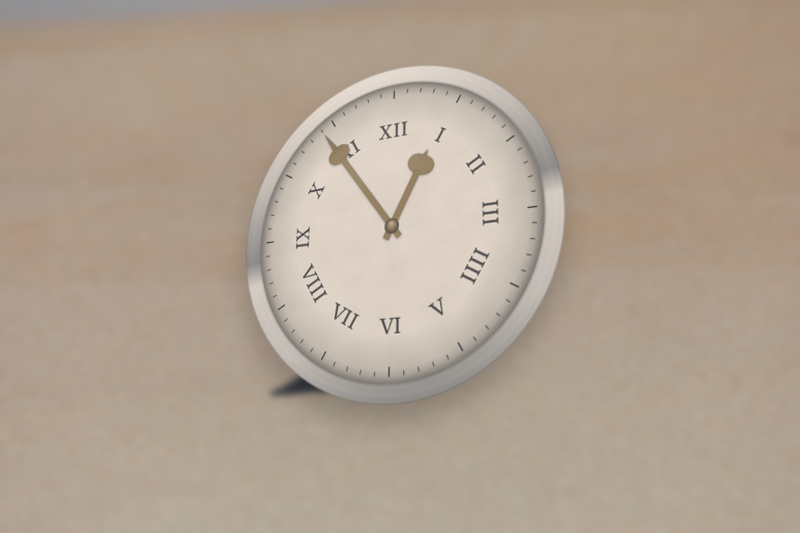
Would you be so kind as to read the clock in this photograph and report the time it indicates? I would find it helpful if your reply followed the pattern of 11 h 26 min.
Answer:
12 h 54 min
